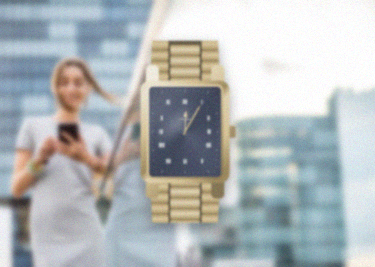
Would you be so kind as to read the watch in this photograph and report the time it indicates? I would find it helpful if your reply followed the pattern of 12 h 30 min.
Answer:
12 h 05 min
